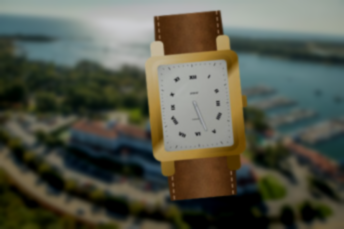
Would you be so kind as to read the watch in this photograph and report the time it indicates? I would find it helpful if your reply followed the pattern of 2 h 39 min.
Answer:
5 h 27 min
